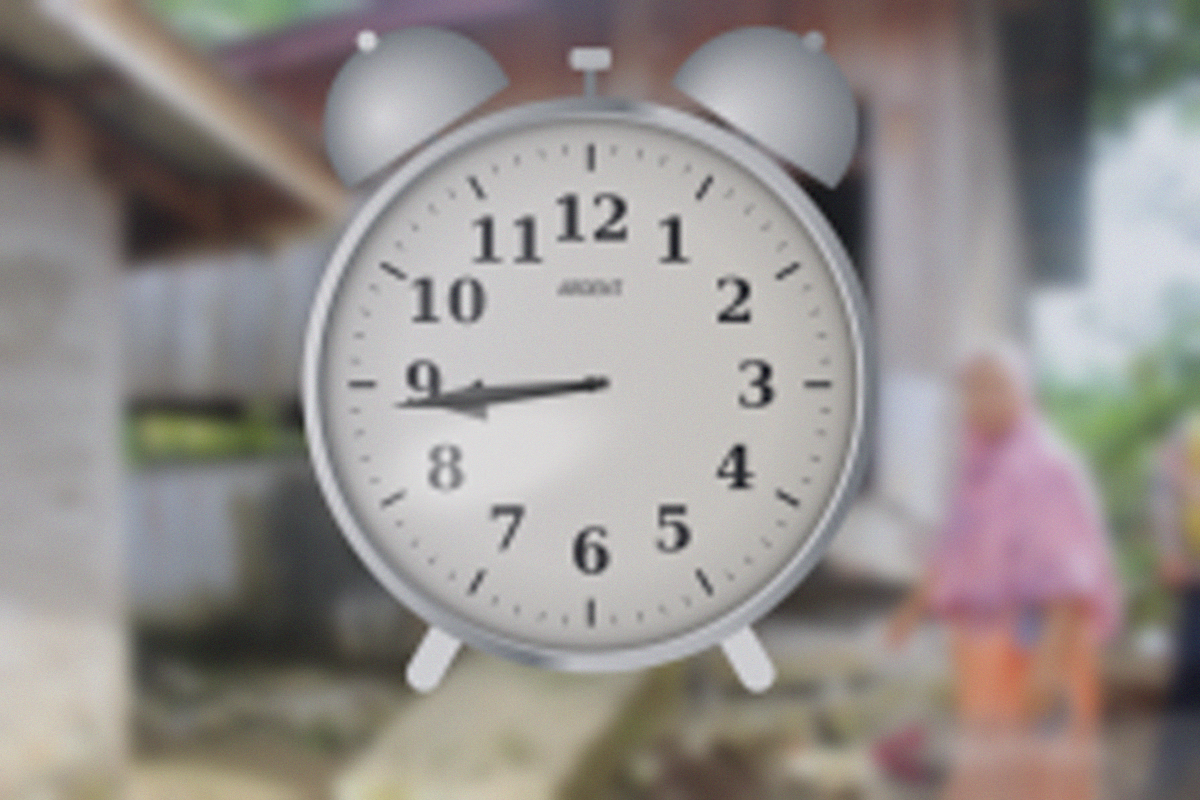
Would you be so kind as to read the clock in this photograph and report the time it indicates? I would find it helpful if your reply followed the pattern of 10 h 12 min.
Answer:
8 h 44 min
